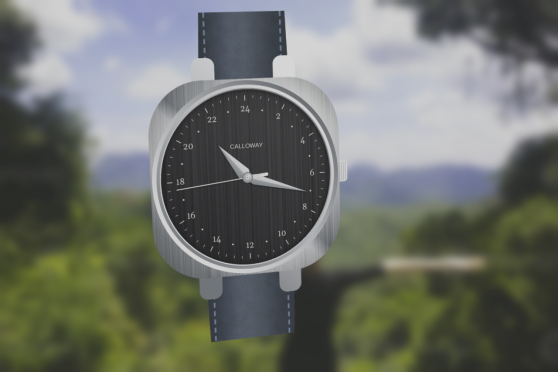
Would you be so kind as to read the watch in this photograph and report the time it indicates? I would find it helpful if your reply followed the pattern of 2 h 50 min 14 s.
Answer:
21 h 17 min 44 s
